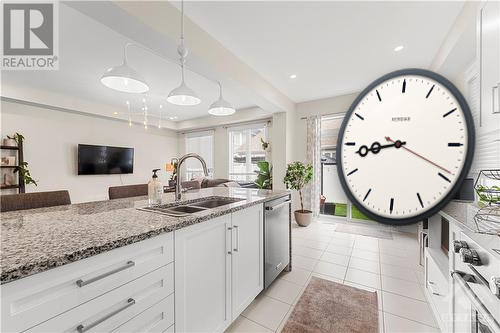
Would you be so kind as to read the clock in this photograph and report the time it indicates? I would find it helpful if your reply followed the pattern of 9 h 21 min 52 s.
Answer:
8 h 43 min 19 s
